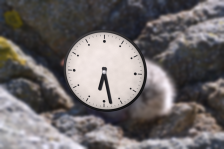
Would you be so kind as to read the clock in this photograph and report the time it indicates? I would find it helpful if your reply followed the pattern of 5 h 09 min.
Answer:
6 h 28 min
